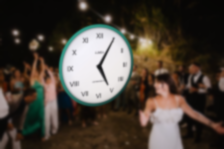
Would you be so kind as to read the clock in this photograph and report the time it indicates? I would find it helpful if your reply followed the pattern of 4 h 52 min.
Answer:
5 h 05 min
